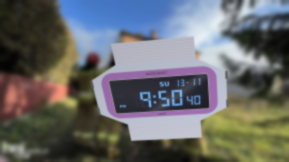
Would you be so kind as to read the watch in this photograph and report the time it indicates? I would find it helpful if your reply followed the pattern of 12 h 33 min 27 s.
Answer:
9 h 50 min 40 s
